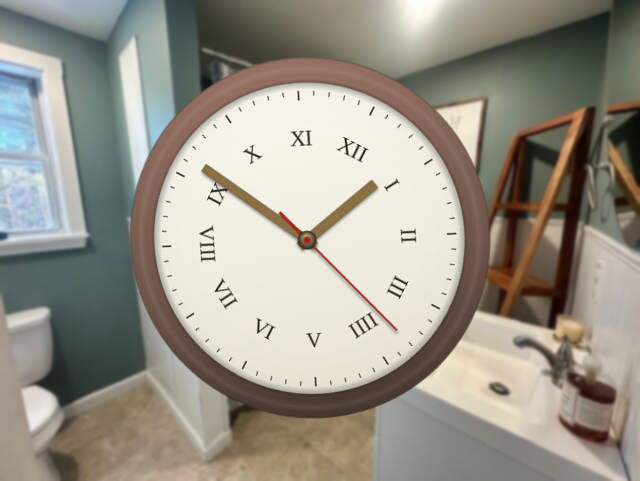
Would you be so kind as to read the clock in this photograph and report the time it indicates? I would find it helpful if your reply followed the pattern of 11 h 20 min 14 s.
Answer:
12 h 46 min 18 s
